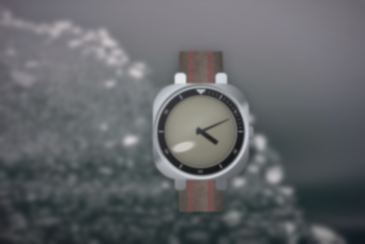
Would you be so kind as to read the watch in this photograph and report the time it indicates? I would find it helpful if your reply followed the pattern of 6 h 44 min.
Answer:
4 h 11 min
